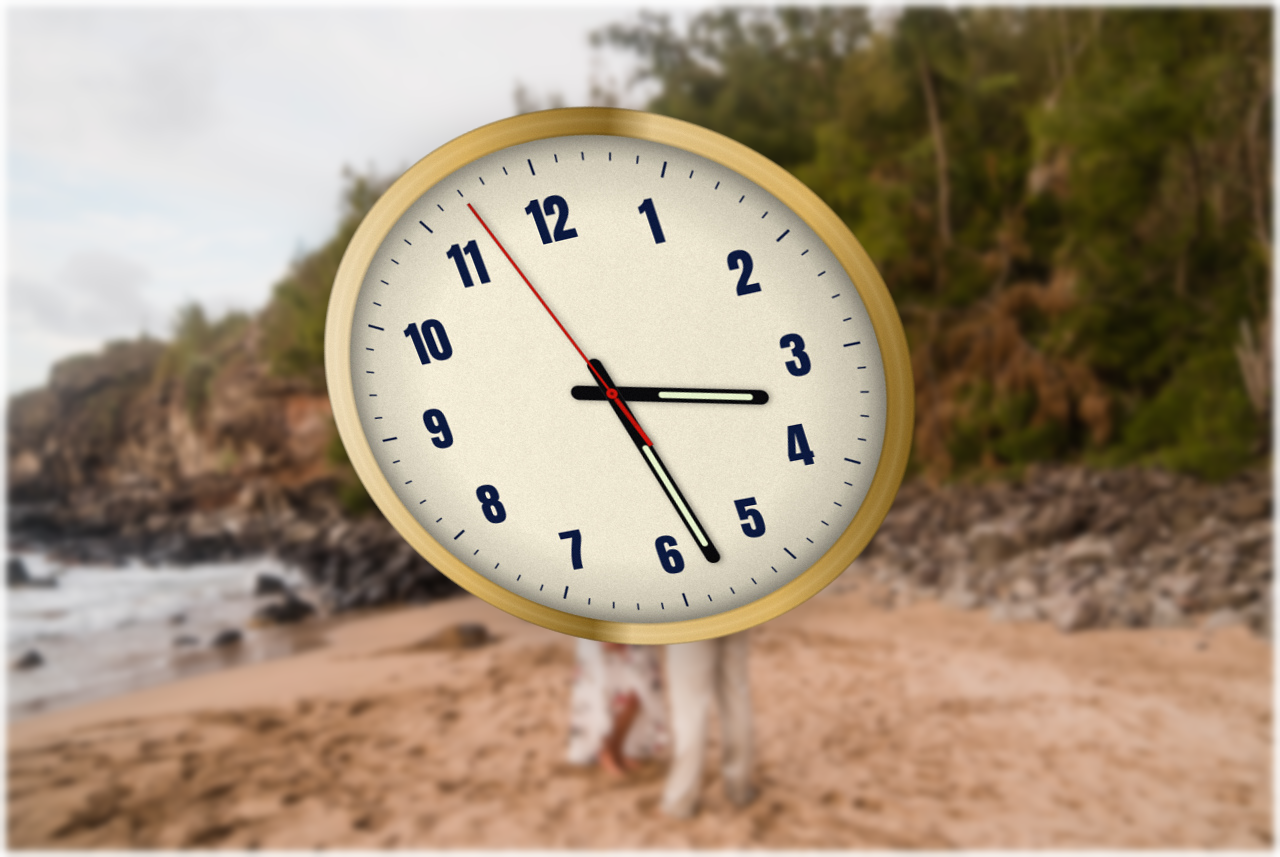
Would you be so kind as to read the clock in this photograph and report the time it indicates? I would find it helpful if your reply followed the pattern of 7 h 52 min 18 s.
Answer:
3 h 27 min 57 s
